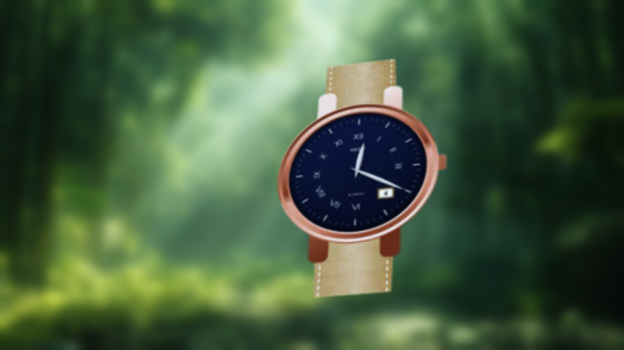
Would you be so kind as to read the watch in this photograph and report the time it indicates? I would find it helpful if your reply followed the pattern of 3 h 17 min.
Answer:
12 h 20 min
